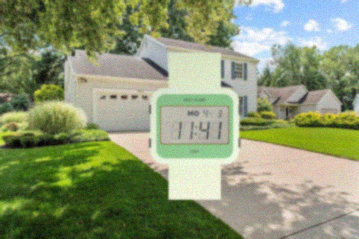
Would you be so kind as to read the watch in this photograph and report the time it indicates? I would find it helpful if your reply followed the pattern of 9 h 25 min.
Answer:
11 h 41 min
